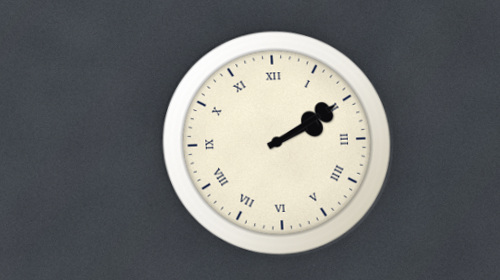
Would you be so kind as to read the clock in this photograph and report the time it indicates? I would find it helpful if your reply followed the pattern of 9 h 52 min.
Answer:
2 h 10 min
